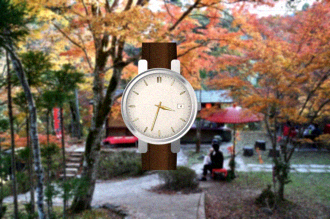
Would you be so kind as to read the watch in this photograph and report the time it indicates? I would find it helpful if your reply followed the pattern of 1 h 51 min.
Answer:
3 h 33 min
